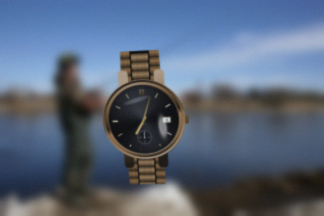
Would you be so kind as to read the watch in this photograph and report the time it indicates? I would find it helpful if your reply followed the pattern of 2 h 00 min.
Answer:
7 h 03 min
